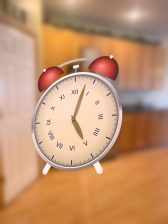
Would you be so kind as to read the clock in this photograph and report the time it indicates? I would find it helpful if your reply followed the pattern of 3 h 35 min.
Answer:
5 h 03 min
